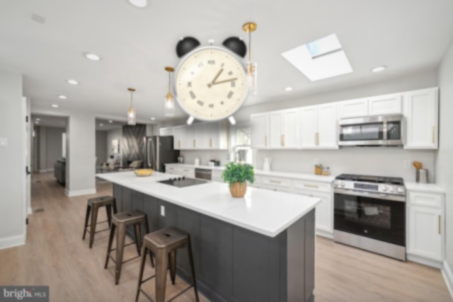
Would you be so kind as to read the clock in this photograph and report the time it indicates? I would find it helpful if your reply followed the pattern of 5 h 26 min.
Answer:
1 h 13 min
